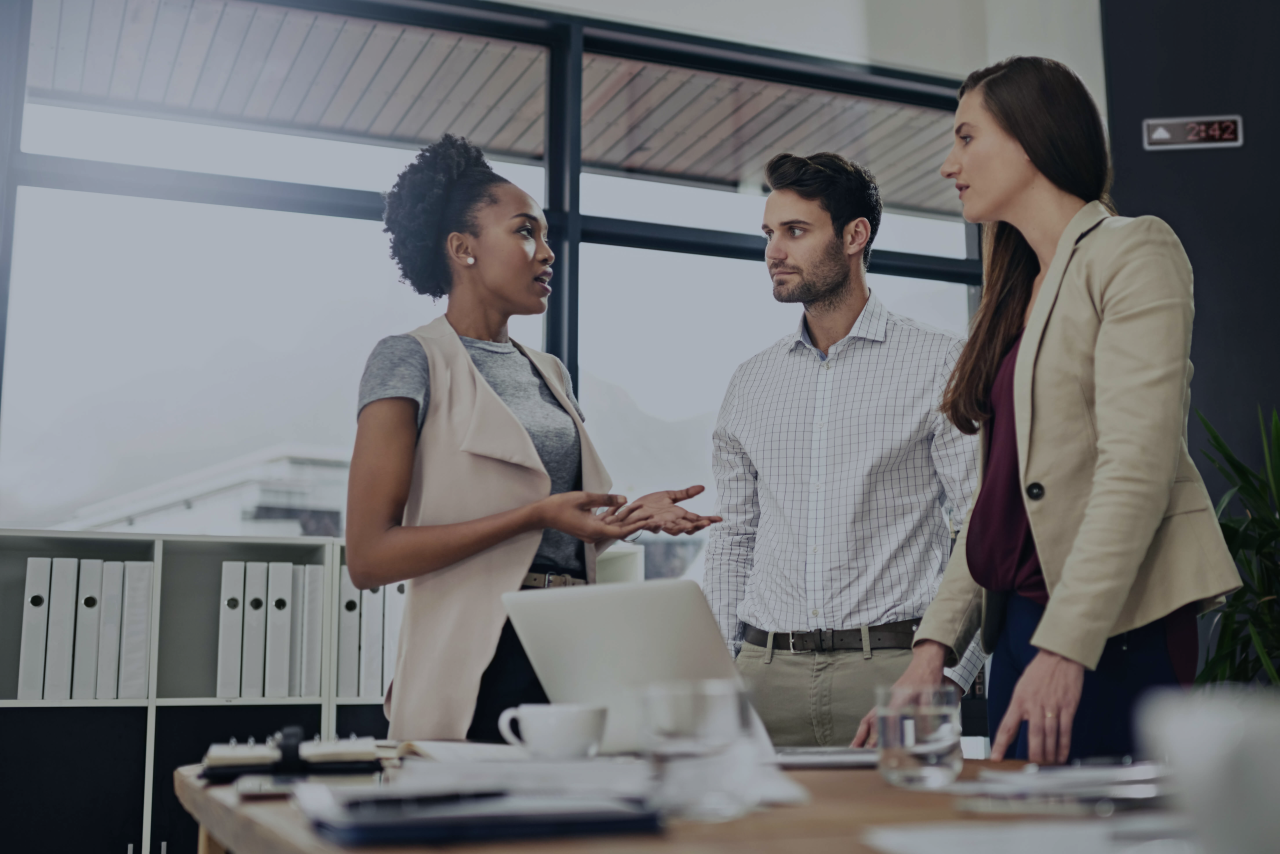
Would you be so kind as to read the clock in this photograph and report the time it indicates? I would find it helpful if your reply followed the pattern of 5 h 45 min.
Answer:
2 h 42 min
